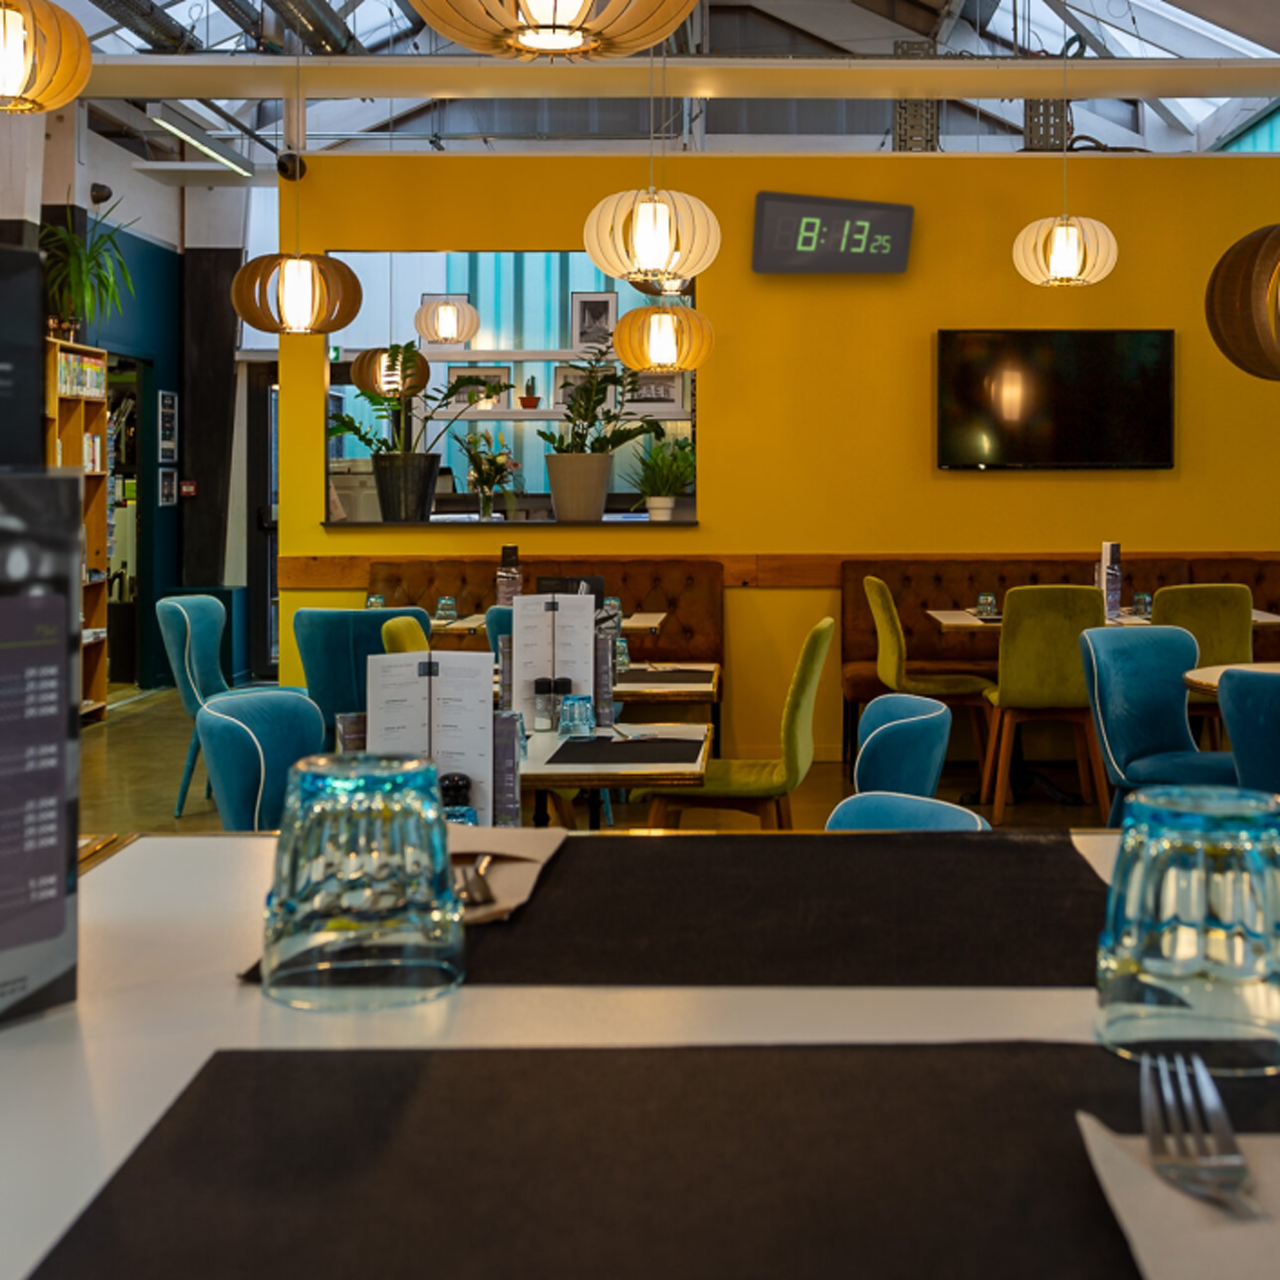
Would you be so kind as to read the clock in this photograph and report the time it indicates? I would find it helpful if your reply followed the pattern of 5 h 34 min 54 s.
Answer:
8 h 13 min 25 s
